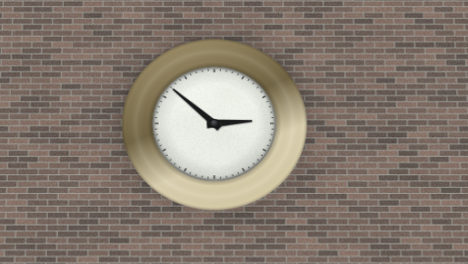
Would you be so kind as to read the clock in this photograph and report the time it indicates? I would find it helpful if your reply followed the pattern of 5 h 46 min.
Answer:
2 h 52 min
